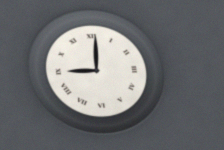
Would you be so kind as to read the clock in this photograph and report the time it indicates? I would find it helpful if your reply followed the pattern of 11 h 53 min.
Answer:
9 h 01 min
